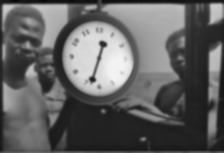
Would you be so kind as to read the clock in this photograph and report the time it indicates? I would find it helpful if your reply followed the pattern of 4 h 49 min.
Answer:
12 h 33 min
